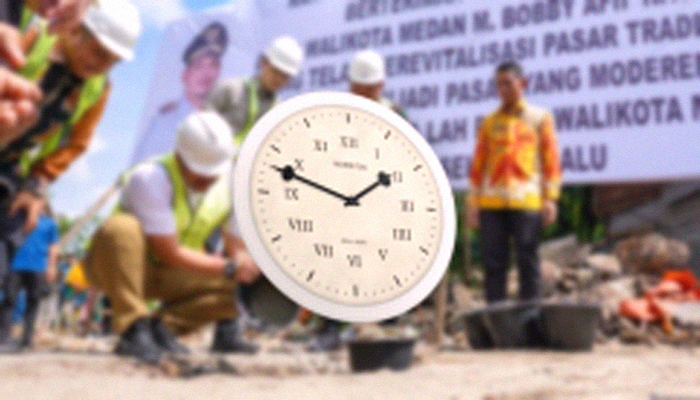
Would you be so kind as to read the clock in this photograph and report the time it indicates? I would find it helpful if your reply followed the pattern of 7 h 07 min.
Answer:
1 h 48 min
